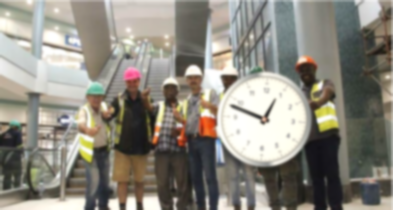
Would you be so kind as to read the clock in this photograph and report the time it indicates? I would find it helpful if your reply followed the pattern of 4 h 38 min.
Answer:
12 h 48 min
